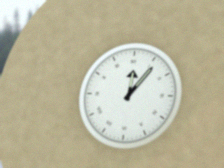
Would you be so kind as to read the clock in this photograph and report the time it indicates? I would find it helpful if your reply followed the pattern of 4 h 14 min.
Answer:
12 h 06 min
